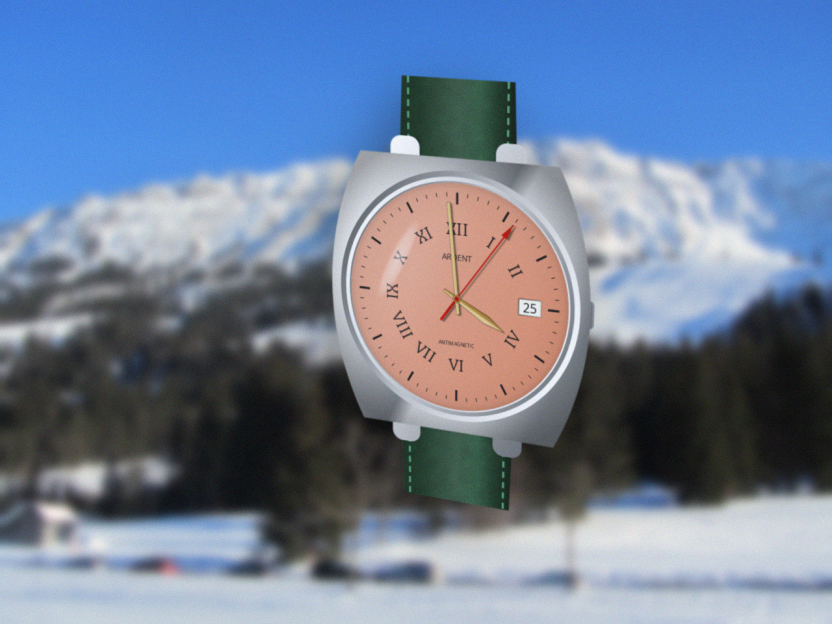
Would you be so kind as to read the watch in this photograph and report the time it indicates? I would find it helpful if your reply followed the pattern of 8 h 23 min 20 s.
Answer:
3 h 59 min 06 s
